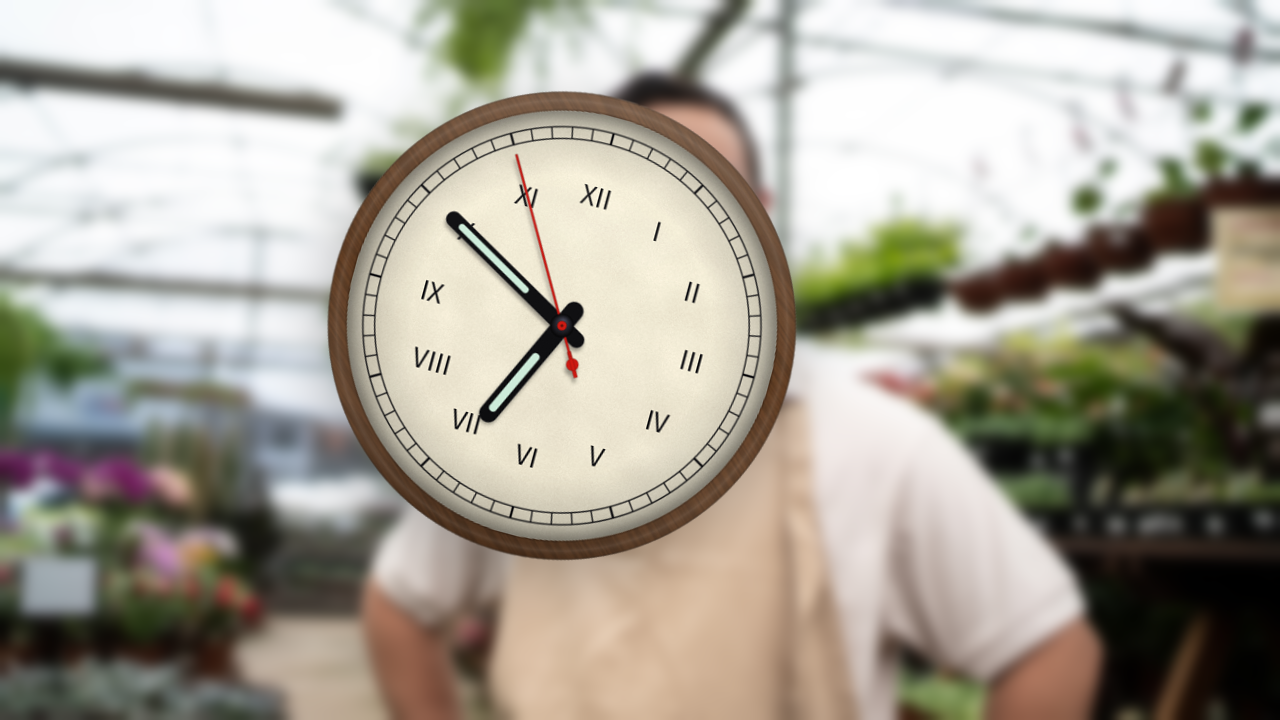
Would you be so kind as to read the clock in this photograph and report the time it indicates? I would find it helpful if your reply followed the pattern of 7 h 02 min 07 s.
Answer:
6 h 49 min 55 s
